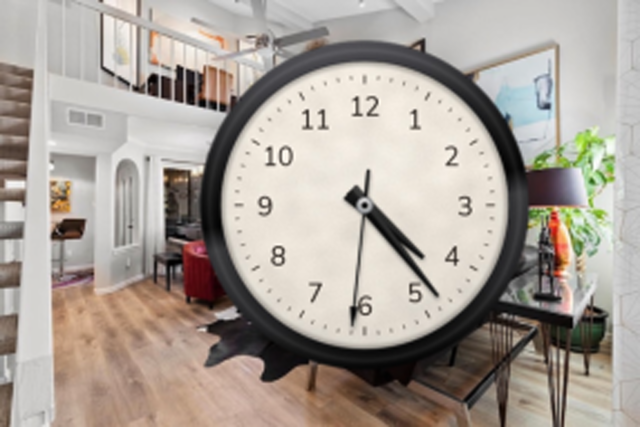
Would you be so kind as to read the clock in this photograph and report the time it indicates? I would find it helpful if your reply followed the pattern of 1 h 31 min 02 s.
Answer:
4 h 23 min 31 s
